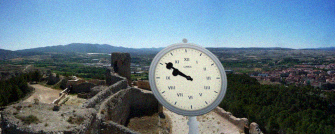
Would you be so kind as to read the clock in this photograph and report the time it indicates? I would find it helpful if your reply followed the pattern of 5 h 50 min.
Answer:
9 h 51 min
